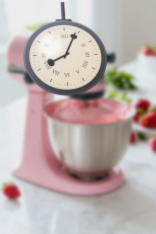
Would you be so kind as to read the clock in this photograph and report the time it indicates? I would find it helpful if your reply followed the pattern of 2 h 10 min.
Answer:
8 h 04 min
